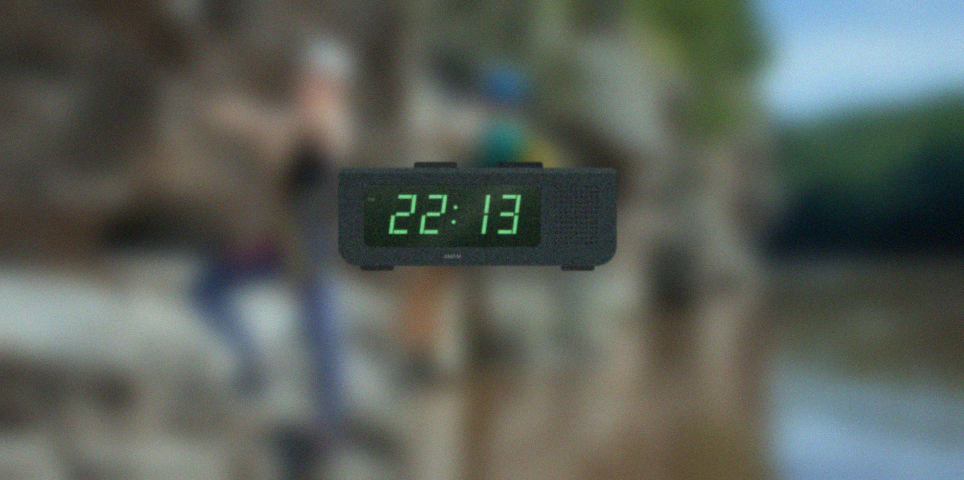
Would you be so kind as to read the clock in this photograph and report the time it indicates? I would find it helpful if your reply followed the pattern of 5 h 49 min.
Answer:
22 h 13 min
